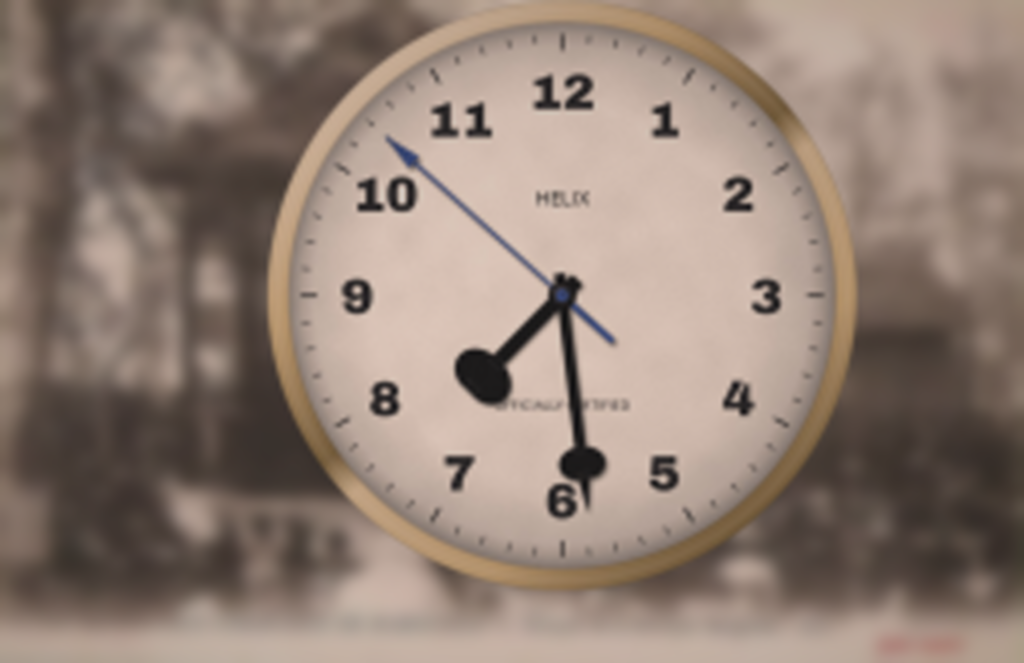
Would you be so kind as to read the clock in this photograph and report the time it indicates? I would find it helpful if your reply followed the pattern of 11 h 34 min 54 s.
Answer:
7 h 28 min 52 s
